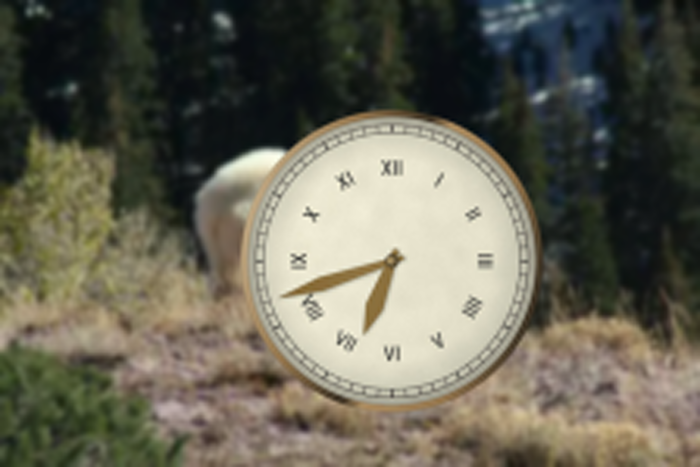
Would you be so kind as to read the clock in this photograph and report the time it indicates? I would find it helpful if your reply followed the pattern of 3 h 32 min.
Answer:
6 h 42 min
